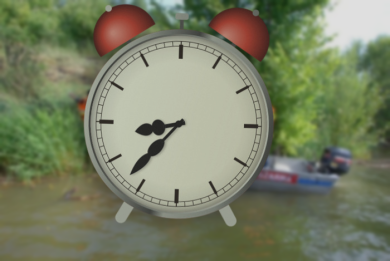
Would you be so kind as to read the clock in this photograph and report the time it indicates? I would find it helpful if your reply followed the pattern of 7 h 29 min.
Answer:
8 h 37 min
